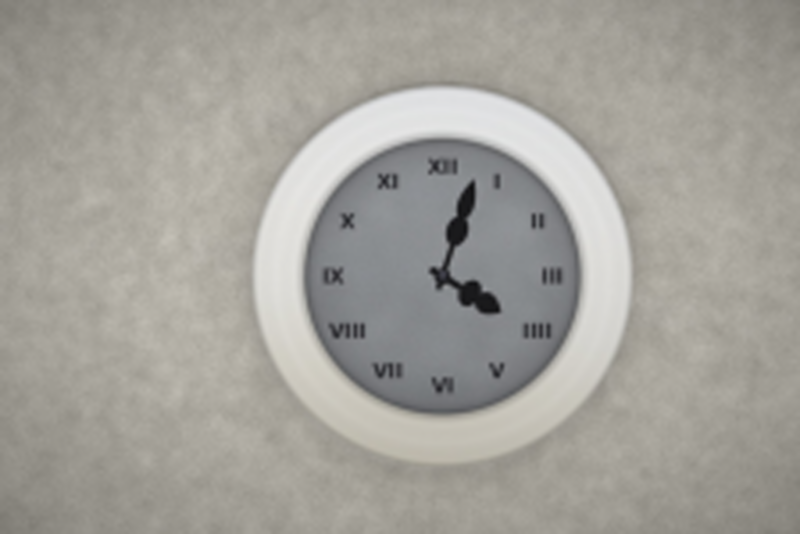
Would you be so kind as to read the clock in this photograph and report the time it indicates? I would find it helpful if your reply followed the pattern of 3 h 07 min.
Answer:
4 h 03 min
